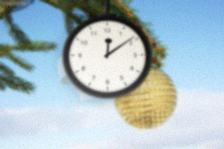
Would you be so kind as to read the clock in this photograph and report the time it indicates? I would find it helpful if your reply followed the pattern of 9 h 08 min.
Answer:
12 h 09 min
